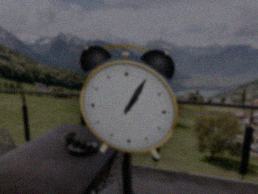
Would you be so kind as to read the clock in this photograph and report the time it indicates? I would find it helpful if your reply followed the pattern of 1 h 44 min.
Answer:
1 h 05 min
